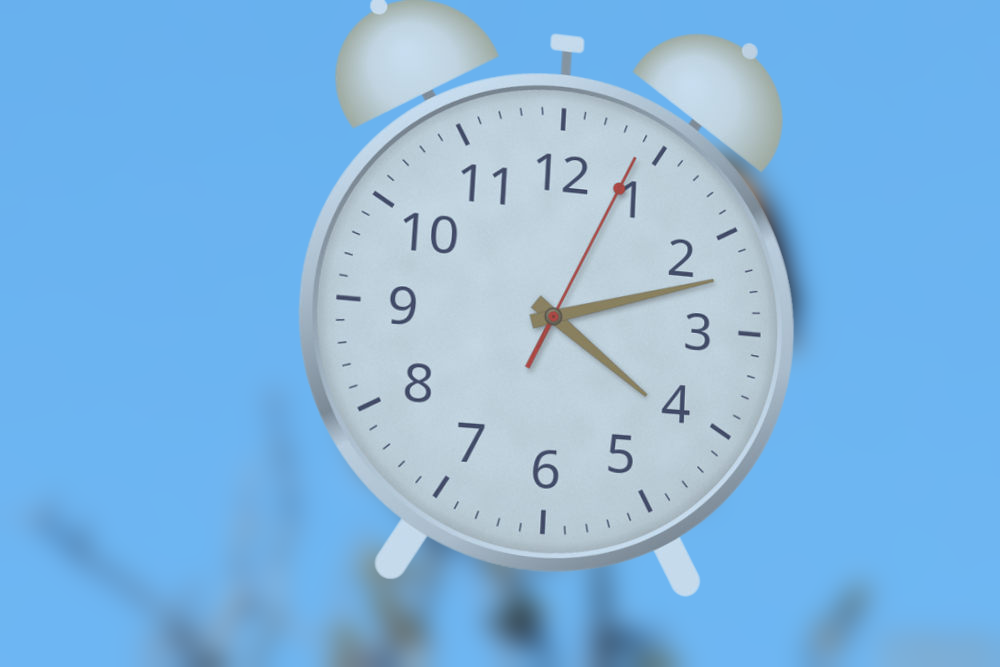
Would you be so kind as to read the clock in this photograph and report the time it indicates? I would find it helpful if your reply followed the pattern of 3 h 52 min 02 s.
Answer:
4 h 12 min 04 s
